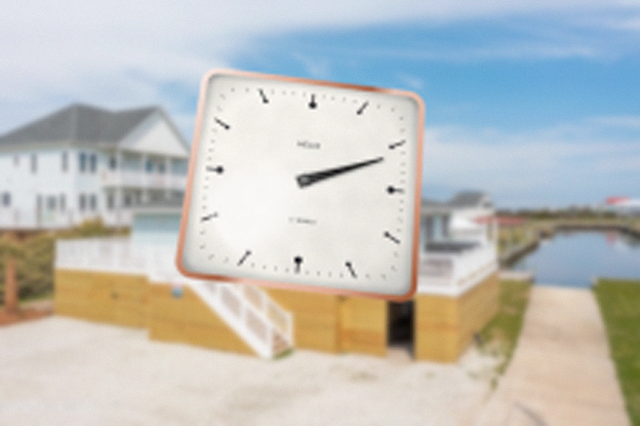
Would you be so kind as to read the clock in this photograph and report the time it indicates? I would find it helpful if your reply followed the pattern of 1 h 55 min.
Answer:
2 h 11 min
